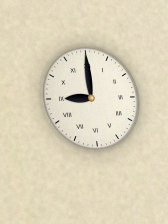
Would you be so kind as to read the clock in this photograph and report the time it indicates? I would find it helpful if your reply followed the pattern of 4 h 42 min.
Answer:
9 h 00 min
